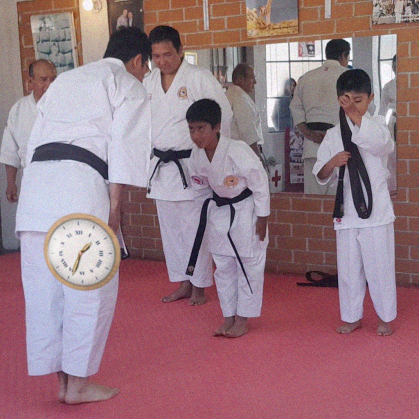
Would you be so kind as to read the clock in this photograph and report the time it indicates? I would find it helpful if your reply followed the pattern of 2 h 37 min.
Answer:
1 h 34 min
